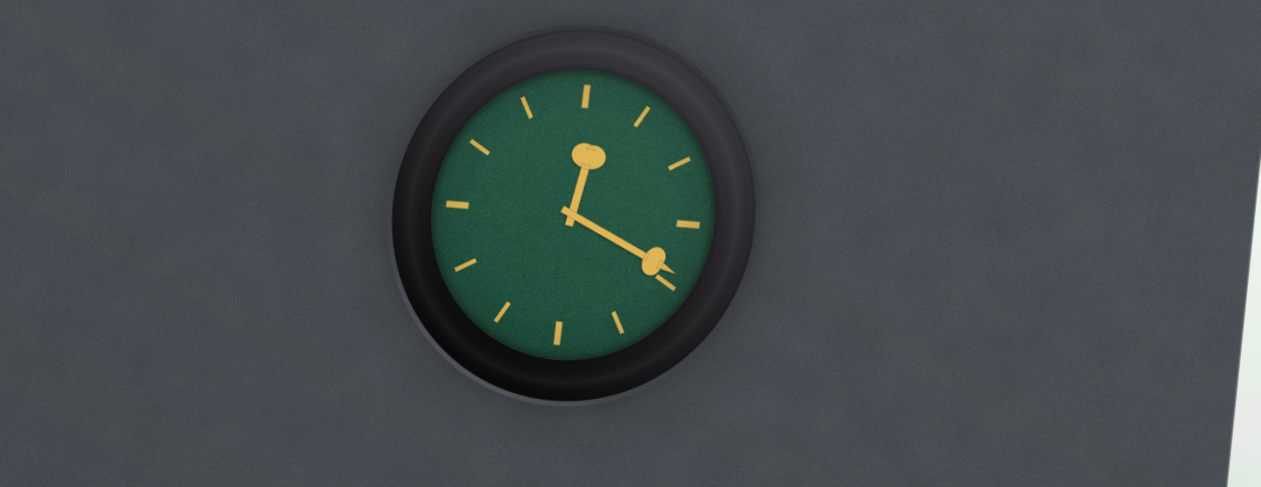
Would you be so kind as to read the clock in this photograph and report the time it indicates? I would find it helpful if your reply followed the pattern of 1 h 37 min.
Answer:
12 h 19 min
